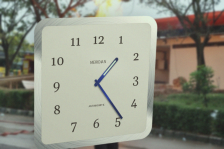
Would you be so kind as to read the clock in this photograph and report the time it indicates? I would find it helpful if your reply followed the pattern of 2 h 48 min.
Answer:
1 h 24 min
